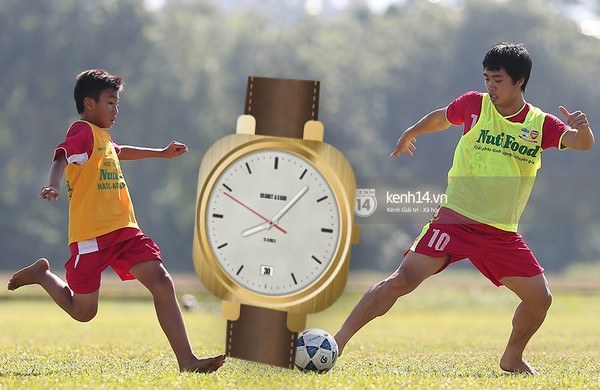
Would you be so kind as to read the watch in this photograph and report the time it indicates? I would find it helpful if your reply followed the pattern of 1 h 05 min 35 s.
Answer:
8 h 06 min 49 s
